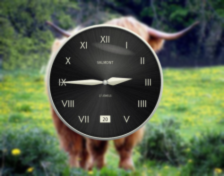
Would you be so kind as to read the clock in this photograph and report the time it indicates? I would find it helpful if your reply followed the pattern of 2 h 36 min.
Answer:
2 h 45 min
